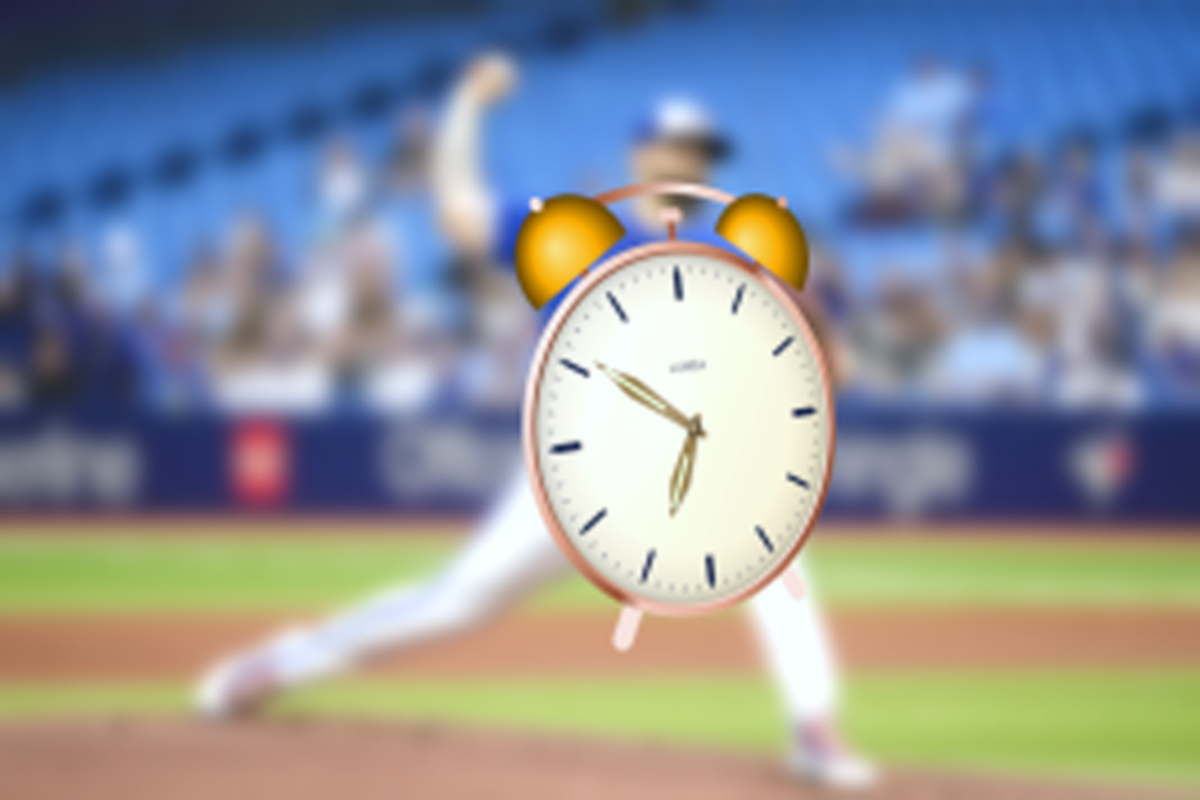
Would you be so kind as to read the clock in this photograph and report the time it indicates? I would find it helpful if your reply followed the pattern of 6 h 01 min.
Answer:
6 h 51 min
